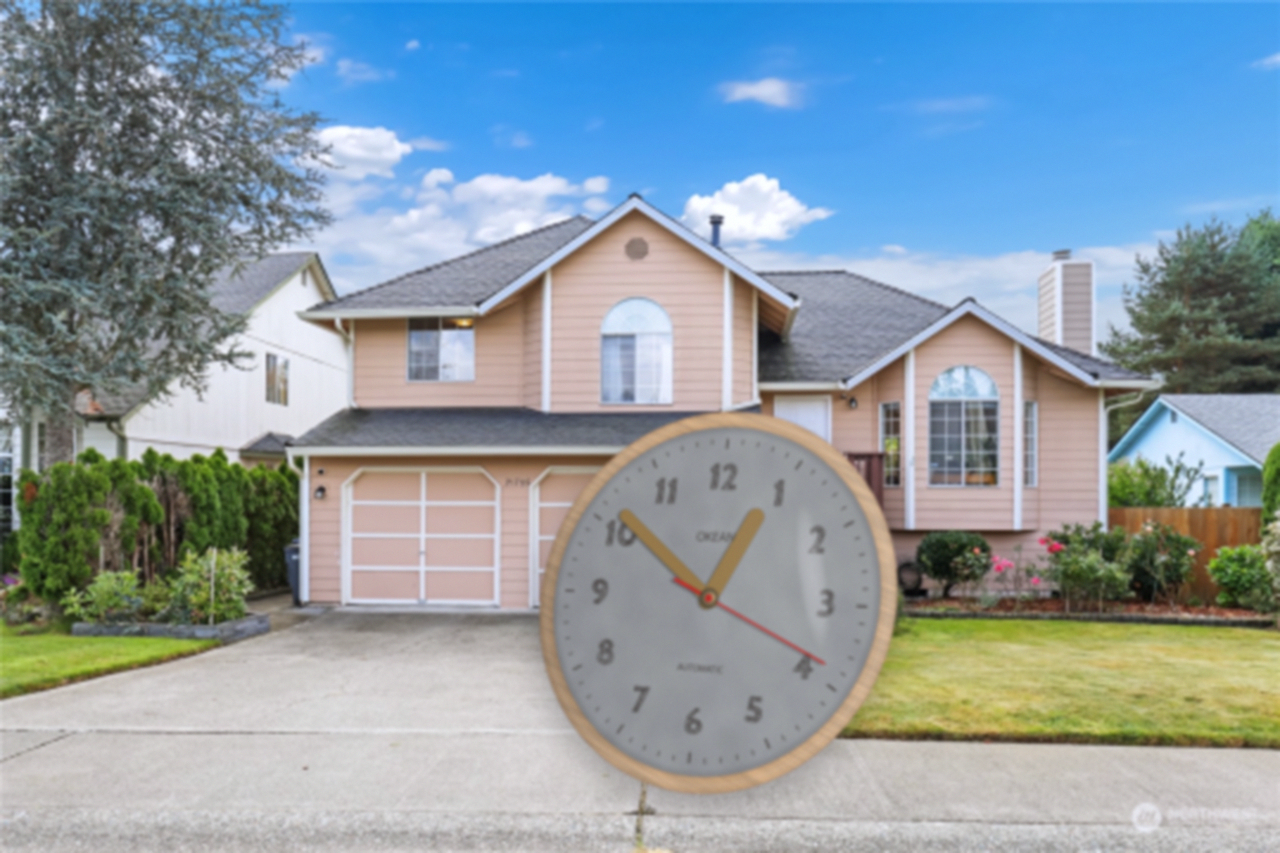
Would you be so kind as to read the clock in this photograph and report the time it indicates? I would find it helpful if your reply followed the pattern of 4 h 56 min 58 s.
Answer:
12 h 51 min 19 s
